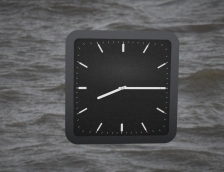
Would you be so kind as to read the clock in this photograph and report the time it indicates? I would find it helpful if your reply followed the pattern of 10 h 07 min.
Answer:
8 h 15 min
